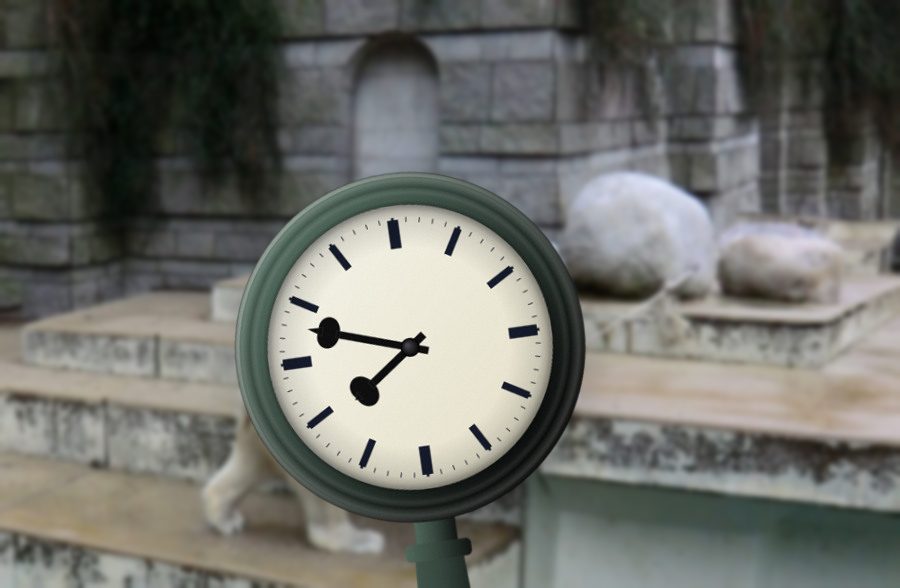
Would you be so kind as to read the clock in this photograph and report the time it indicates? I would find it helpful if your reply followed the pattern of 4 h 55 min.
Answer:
7 h 48 min
